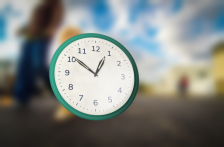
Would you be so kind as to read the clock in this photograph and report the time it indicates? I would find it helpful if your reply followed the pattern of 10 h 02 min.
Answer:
12 h 51 min
